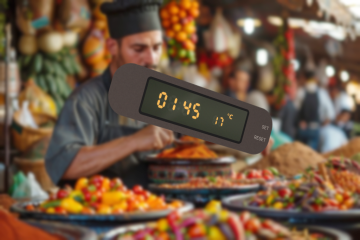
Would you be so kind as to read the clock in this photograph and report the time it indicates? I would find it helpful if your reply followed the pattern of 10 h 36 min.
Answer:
1 h 45 min
